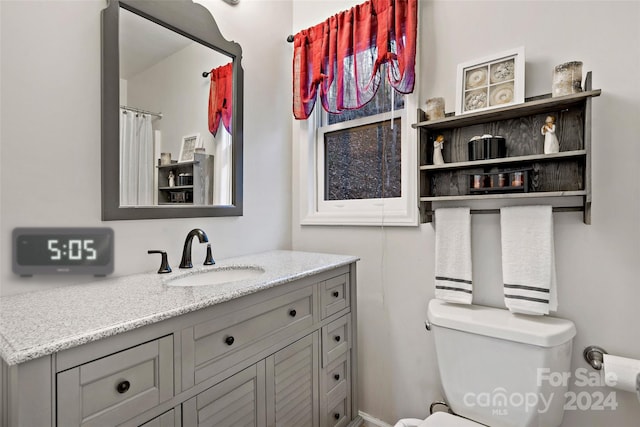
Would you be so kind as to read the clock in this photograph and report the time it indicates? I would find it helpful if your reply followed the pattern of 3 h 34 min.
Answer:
5 h 05 min
